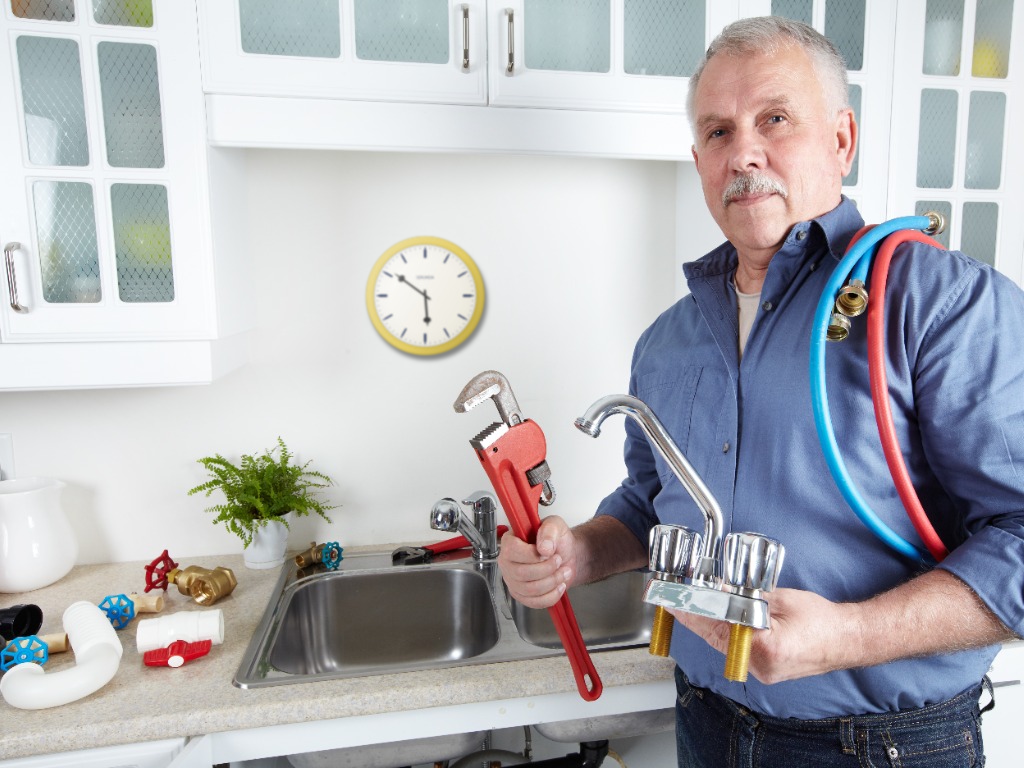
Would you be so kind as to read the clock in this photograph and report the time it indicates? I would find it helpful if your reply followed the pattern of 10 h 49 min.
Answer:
5 h 51 min
